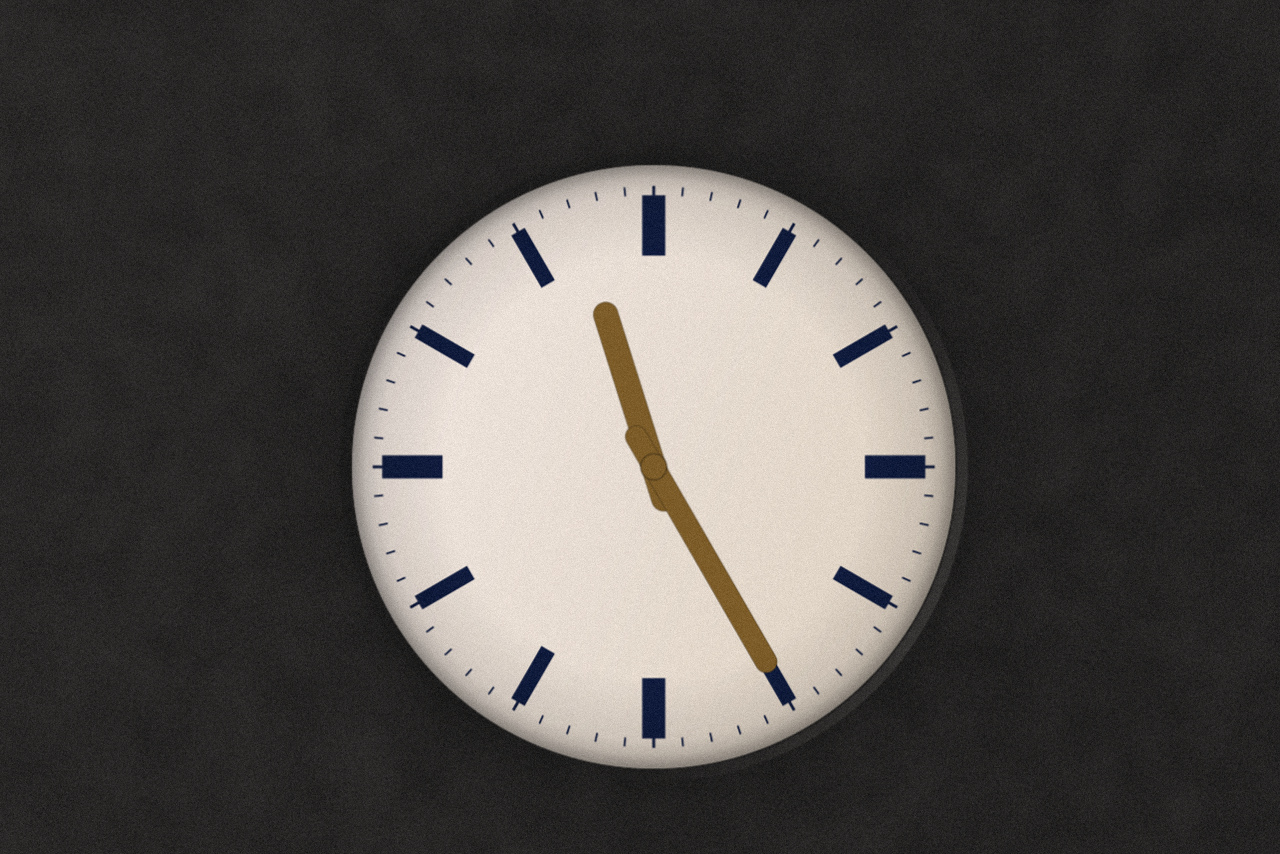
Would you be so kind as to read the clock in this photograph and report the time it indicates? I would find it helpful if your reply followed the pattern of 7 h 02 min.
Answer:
11 h 25 min
